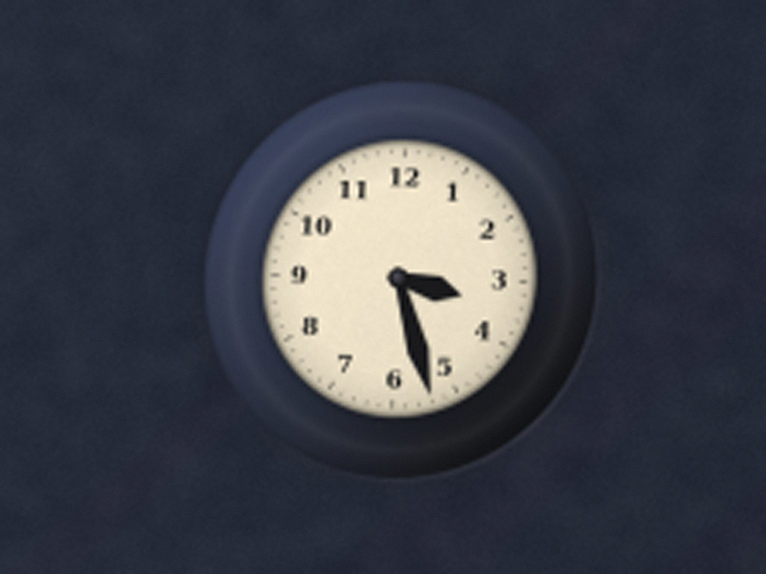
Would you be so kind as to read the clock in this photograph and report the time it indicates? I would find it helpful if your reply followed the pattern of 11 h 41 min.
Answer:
3 h 27 min
